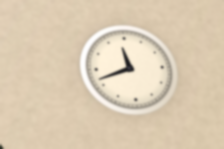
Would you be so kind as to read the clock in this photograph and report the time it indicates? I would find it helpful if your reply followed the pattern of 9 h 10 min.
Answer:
11 h 42 min
